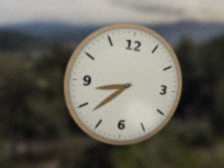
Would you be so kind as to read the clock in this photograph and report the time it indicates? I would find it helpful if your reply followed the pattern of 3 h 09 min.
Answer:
8 h 38 min
